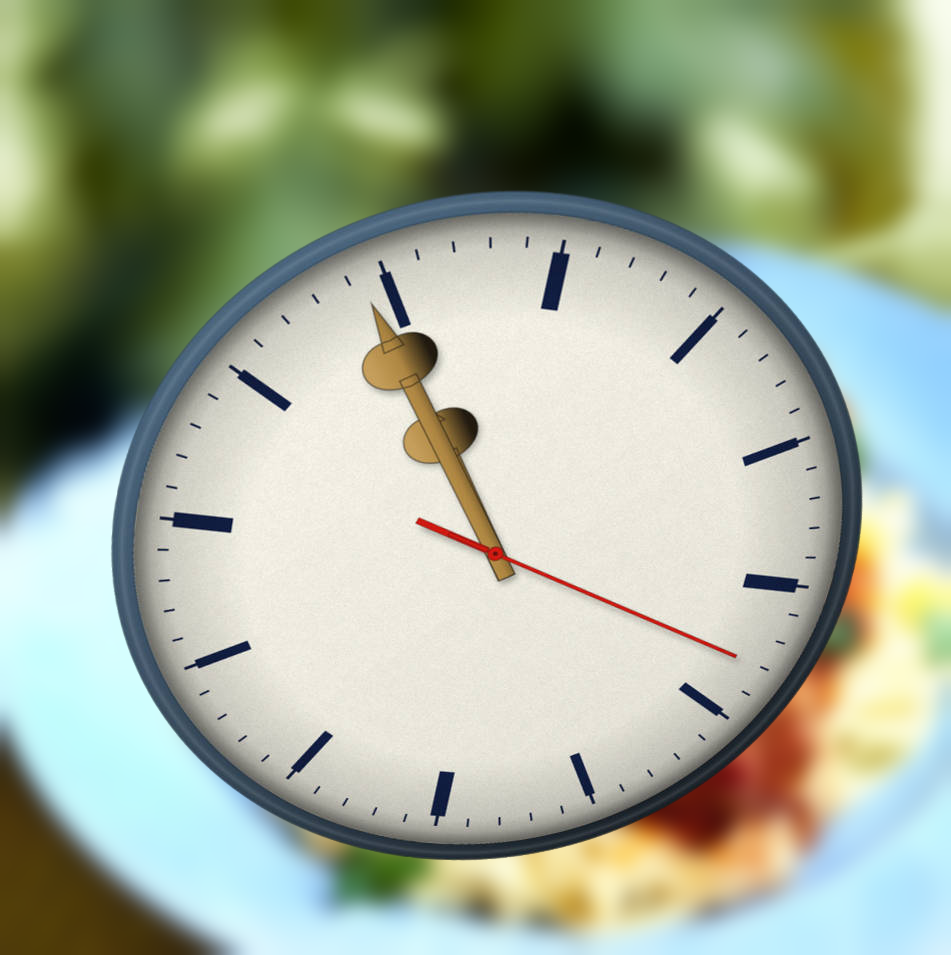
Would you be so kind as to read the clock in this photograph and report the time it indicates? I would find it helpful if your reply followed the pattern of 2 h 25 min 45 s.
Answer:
10 h 54 min 18 s
